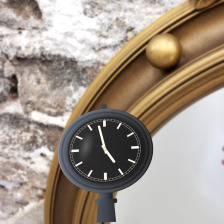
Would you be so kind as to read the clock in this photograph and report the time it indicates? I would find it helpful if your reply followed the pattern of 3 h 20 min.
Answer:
4 h 58 min
